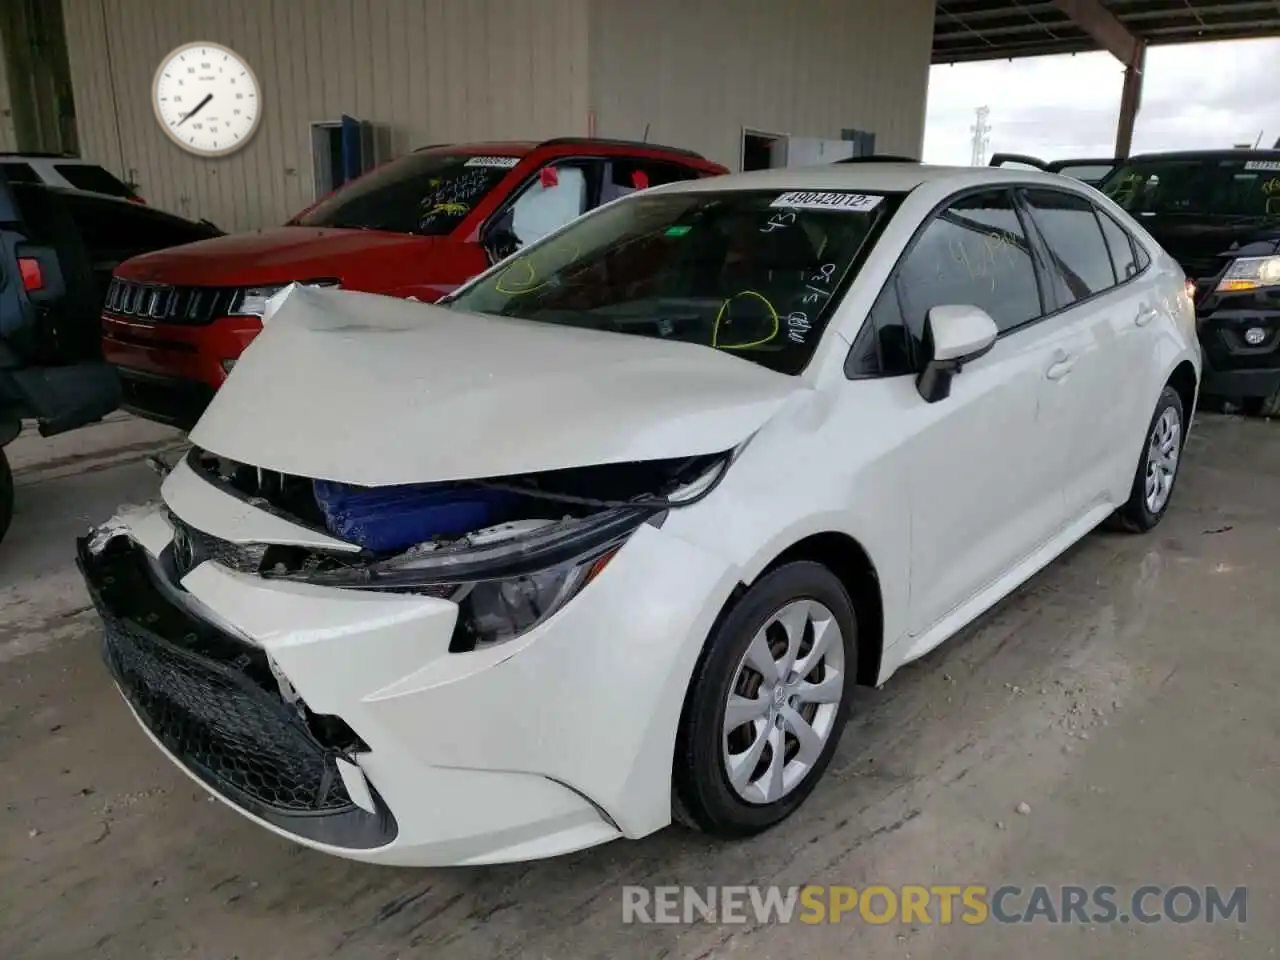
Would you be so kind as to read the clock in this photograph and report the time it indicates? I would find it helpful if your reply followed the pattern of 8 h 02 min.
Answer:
7 h 39 min
